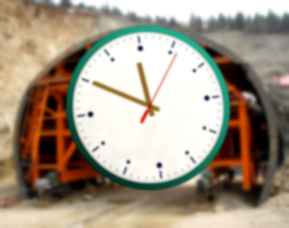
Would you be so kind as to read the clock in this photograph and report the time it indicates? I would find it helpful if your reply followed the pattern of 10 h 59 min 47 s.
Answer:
11 h 50 min 06 s
